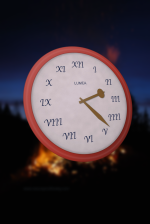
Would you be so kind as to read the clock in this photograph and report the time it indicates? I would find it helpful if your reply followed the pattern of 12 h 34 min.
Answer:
2 h 23 min
